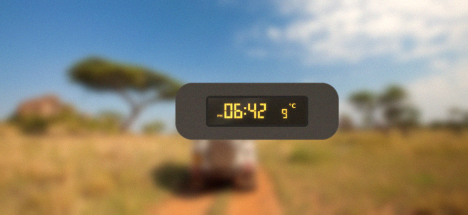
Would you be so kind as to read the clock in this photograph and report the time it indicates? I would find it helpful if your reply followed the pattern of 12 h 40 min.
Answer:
6 h 42 min
